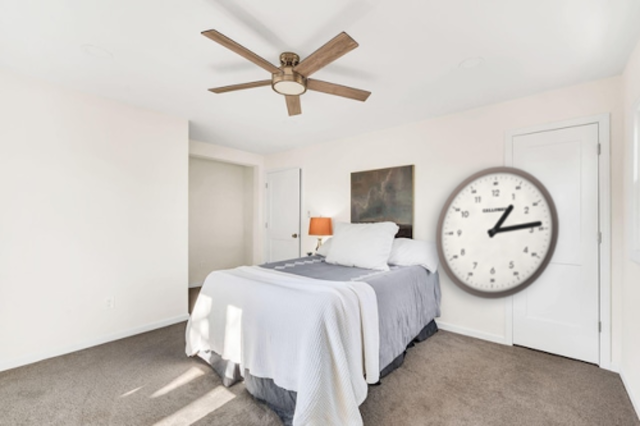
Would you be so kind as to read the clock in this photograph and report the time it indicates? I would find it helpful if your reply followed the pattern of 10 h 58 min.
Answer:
1 h 14 min
